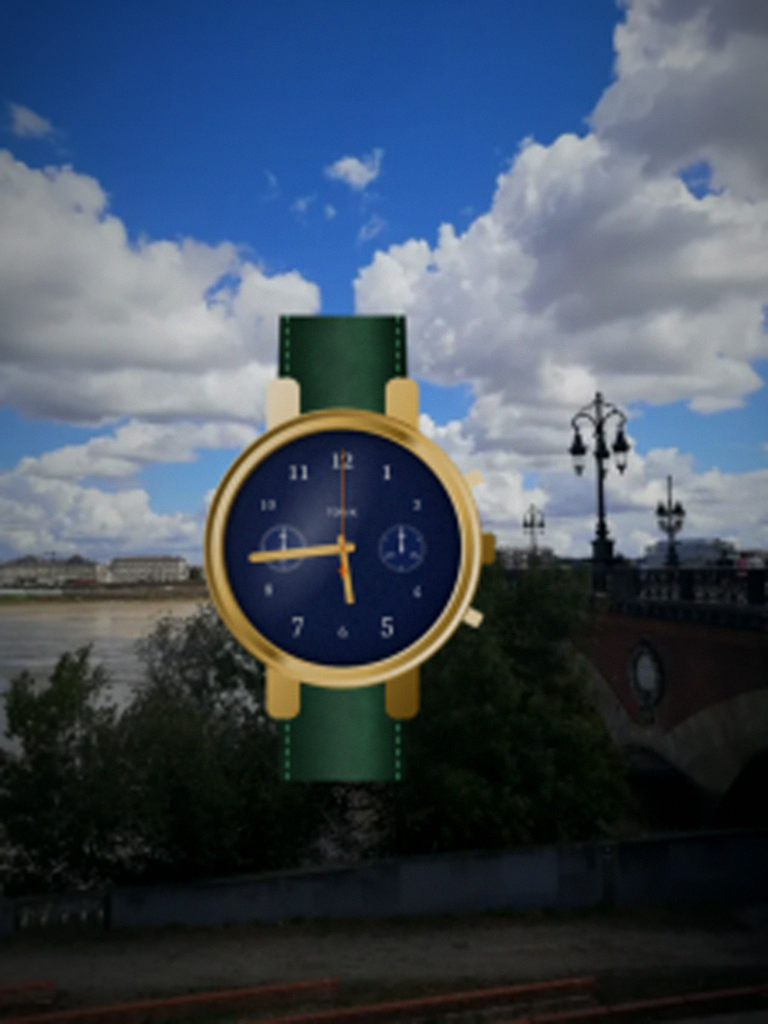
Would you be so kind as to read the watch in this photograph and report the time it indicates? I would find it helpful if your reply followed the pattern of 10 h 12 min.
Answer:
5 h 44 min
